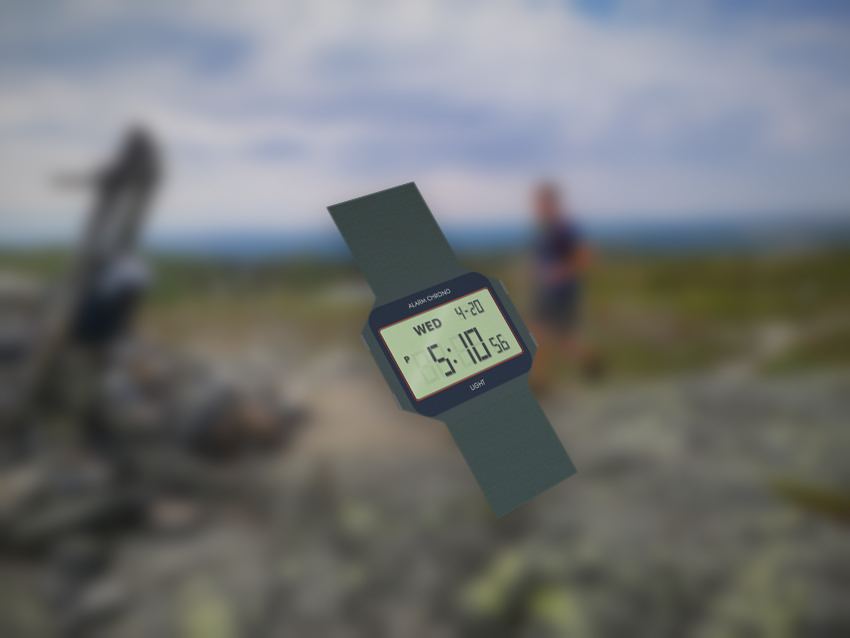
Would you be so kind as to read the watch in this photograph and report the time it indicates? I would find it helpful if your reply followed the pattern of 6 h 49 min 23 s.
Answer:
5 h 10 min 56 s
